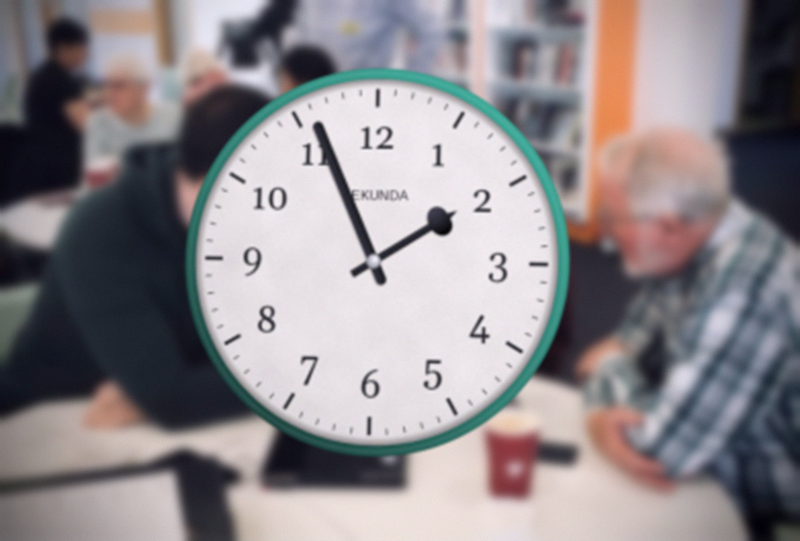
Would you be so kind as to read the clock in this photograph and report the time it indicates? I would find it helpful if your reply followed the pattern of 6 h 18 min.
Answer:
1 h 56 min
